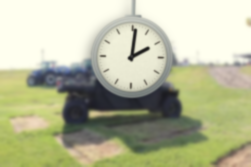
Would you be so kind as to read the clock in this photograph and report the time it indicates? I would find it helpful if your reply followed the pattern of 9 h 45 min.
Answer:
2 h 01 min
